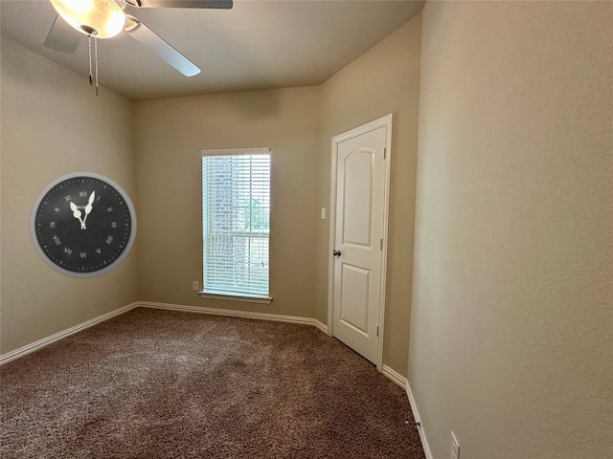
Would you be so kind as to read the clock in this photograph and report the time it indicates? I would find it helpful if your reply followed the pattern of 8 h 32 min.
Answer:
11 h 03 min
